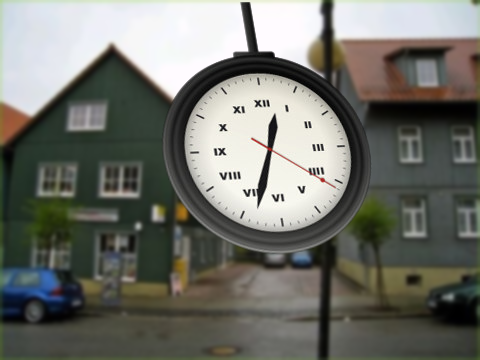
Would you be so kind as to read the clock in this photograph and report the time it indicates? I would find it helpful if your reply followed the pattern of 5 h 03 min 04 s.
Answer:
12 h 33 min 21 s
